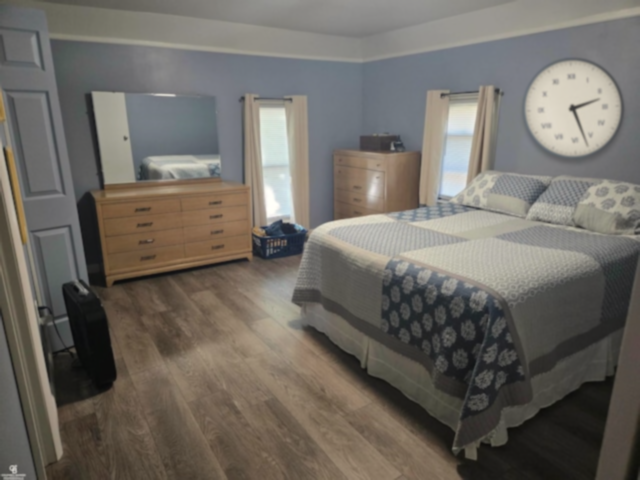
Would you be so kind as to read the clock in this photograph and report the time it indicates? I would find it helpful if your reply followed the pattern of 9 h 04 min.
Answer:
2 h 27 min
